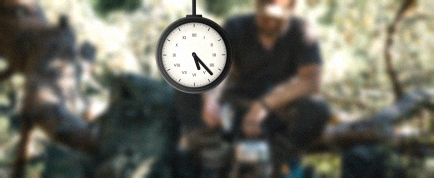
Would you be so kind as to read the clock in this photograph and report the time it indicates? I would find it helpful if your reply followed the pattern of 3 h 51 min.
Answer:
5 h 23 min
